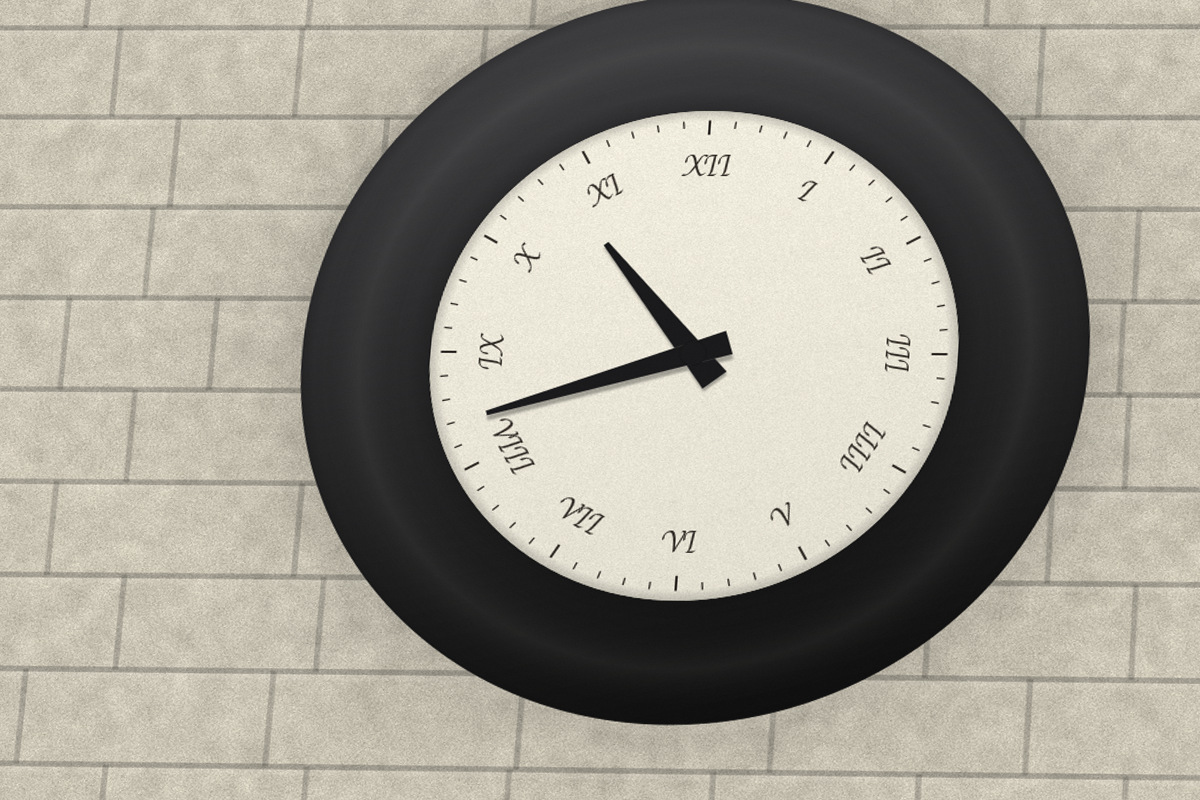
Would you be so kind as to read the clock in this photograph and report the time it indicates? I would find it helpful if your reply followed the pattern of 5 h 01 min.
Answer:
10 h 42 min
